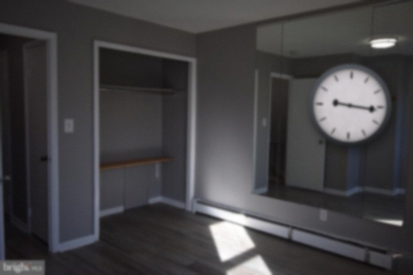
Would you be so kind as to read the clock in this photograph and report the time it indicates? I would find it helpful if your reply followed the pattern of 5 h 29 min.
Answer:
9 h 16 min
